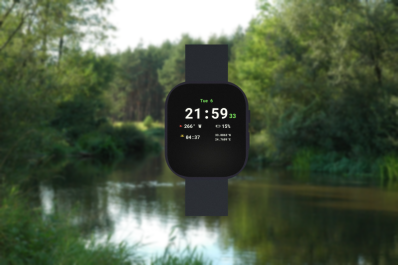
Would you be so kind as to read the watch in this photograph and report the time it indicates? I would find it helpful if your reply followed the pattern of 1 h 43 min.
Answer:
21 h 59 min
